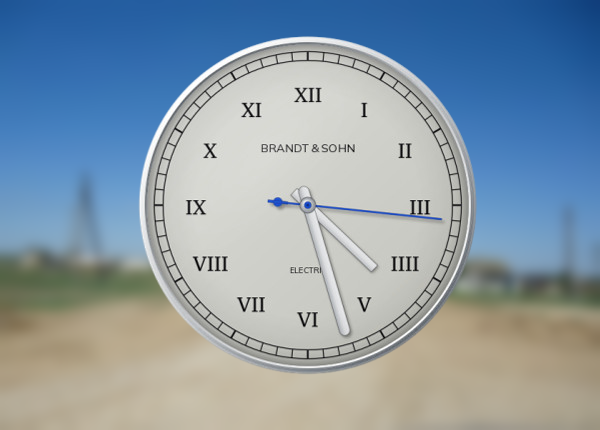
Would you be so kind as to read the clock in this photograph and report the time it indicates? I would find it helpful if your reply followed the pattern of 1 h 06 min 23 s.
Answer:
4 h 27 min 16 s
